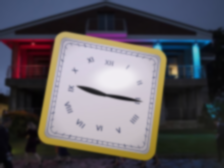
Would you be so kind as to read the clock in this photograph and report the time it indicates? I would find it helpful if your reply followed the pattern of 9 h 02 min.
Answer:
9 h 15 min
